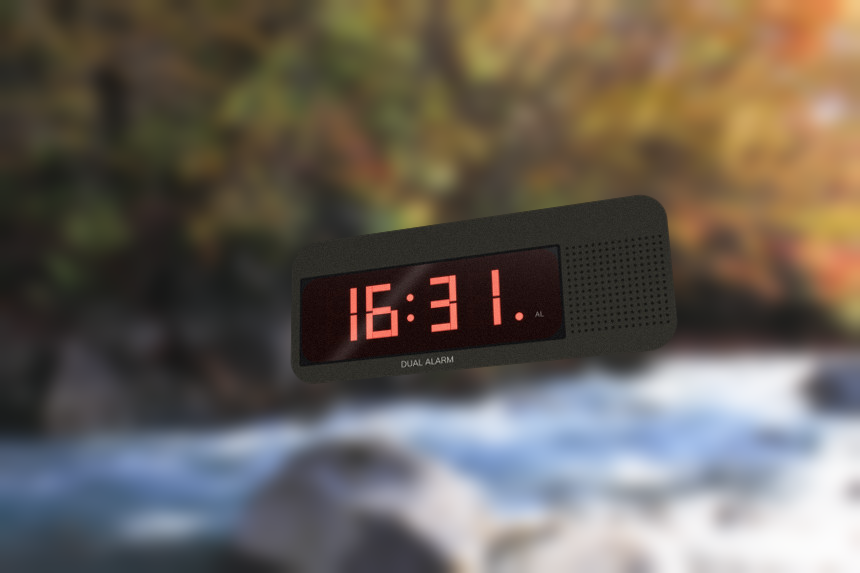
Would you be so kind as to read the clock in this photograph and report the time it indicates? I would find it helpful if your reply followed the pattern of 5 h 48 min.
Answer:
16 h 31 min
